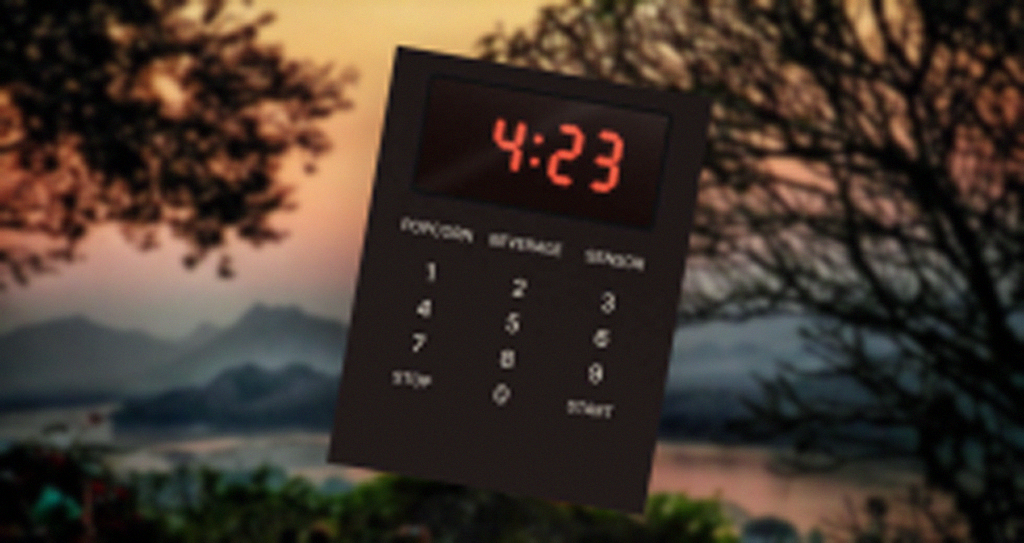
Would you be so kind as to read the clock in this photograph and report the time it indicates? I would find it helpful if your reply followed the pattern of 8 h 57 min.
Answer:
4 h 23 min
